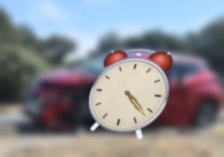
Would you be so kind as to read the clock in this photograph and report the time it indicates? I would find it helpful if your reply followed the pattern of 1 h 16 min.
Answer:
4 h 22 min
